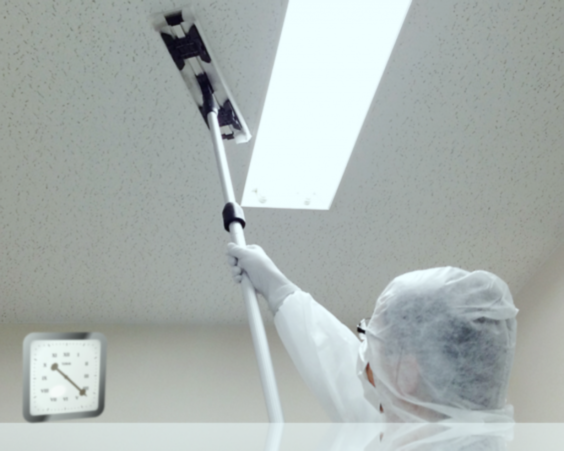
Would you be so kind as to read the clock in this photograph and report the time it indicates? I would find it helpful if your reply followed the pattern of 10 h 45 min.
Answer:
10 h 22 min
